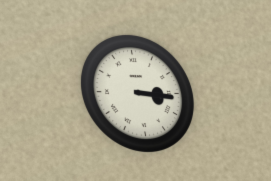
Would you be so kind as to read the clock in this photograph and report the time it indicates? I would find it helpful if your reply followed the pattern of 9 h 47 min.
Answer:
3 h 16 min
